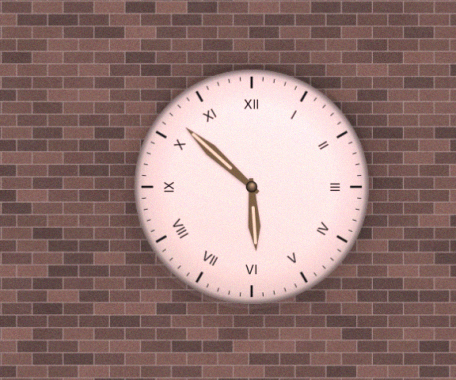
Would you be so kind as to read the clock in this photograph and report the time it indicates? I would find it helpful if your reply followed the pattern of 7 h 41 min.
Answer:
5 h 52 min
